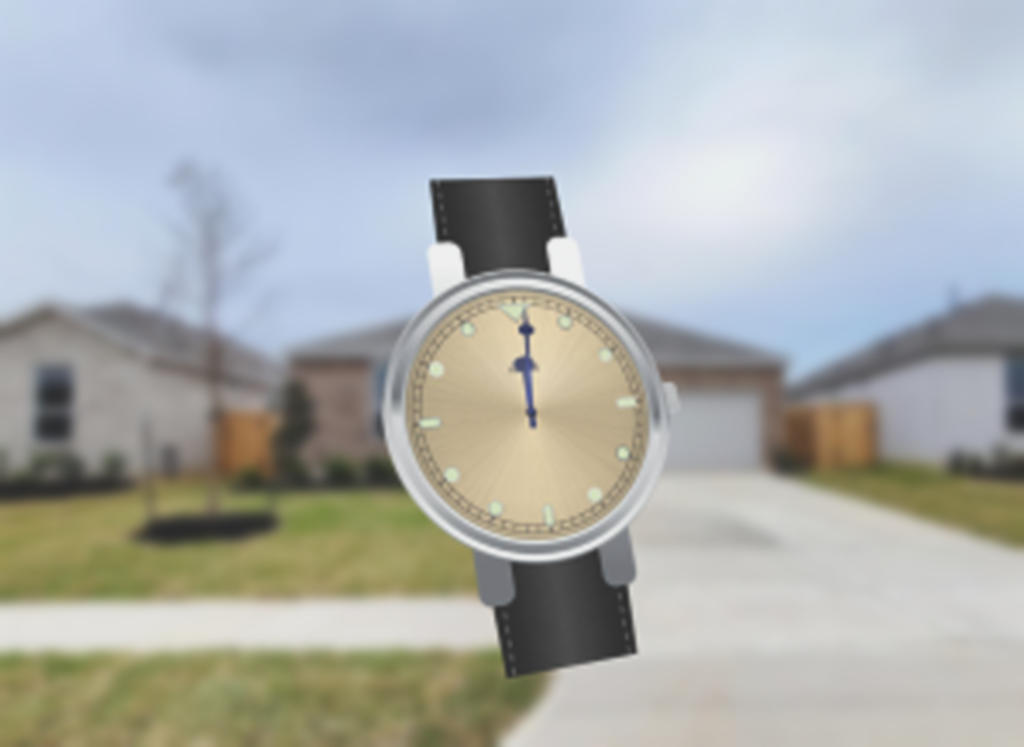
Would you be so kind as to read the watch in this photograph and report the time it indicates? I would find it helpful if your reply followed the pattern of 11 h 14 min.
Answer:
12 h 01 min
